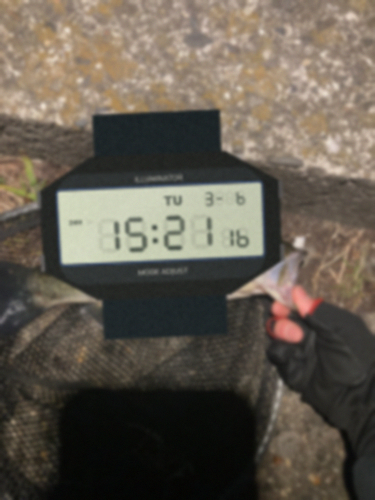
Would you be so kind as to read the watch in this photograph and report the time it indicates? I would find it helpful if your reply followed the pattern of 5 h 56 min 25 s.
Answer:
15 h 21 min 16 s
